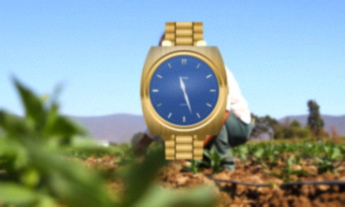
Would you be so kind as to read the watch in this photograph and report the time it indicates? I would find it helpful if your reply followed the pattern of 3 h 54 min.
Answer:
11 h 27 min
